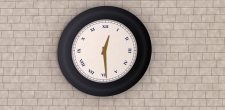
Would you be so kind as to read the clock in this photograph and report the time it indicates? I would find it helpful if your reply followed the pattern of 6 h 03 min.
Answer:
12 h 29 min
